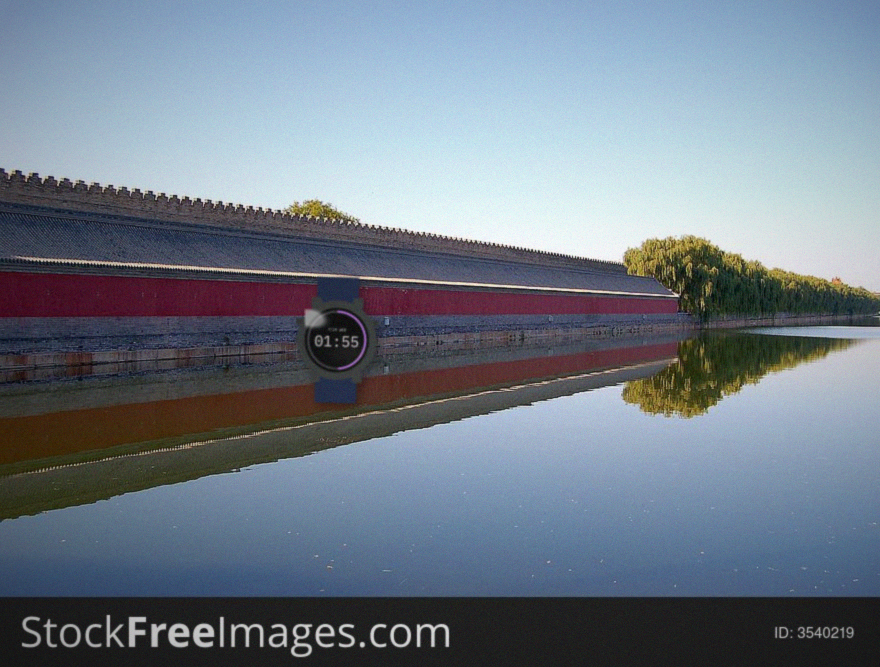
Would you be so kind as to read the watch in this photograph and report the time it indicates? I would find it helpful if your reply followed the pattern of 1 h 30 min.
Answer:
1 h 55 min
